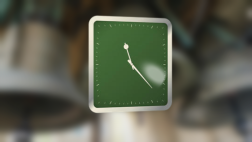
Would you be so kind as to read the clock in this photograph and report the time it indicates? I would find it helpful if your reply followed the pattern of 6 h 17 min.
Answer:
11 h 23 min
